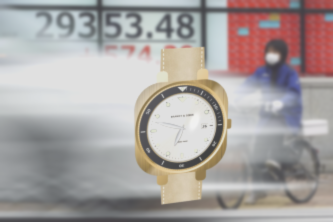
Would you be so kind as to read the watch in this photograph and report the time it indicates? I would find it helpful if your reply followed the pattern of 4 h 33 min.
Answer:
6 h 48 min
